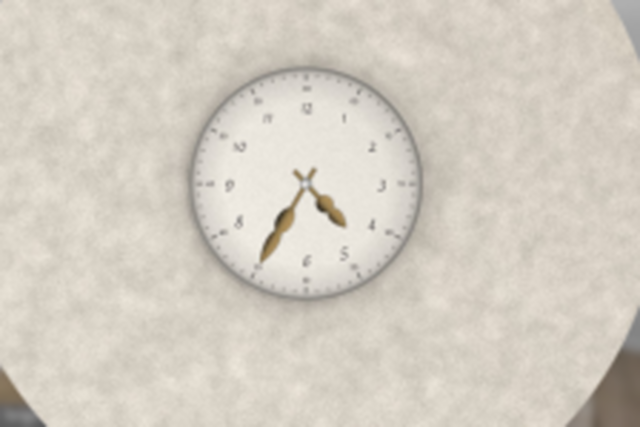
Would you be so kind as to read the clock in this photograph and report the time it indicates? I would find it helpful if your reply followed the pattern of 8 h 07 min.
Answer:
4 h 35 min
